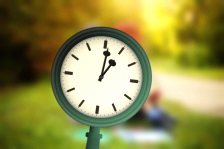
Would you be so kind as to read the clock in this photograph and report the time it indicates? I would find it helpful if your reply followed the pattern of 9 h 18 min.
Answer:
1 h 01 min
